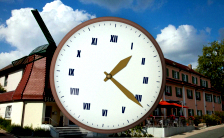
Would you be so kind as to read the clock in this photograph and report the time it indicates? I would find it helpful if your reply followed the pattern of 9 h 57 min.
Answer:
1 h 21 min
